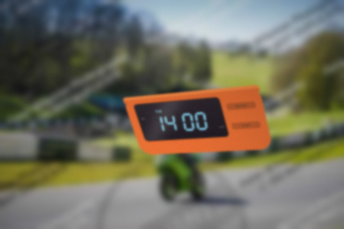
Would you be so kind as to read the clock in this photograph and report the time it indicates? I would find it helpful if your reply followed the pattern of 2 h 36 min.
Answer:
14 h 00 min
